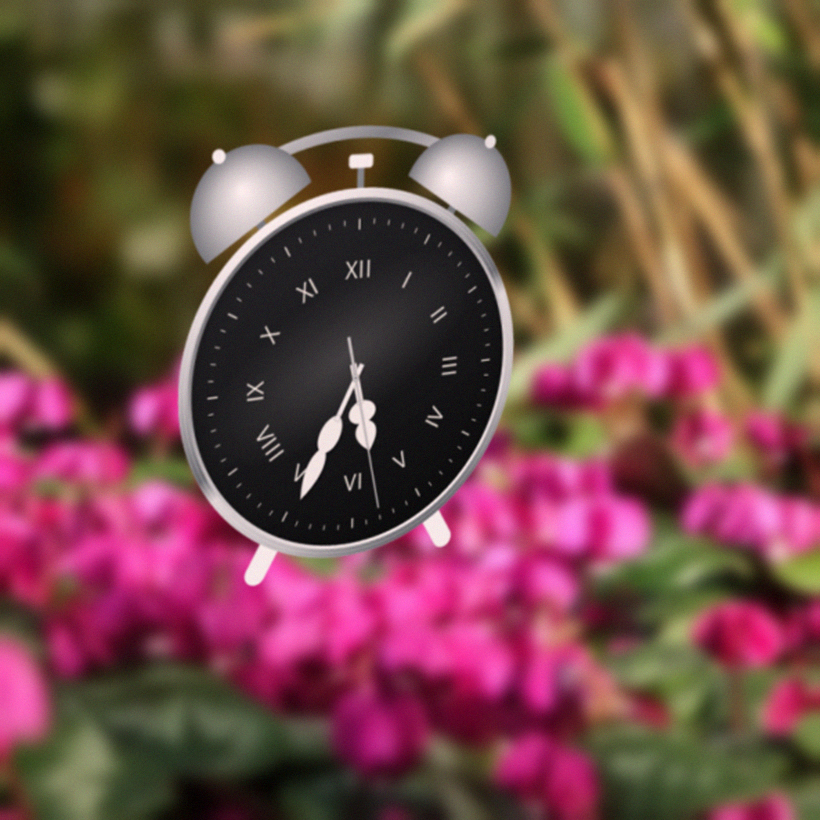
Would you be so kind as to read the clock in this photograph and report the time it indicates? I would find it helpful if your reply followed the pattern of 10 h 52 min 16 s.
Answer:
5 h 34 min 28 s
